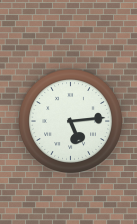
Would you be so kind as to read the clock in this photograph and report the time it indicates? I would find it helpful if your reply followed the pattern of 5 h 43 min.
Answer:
5 h 14 min
